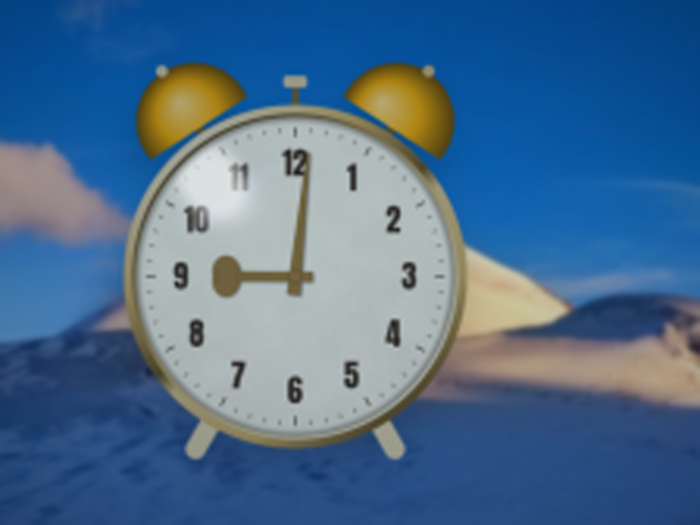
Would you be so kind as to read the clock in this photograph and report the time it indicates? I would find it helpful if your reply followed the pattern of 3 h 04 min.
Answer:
9 h 01 min
